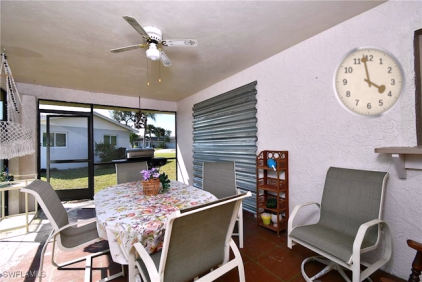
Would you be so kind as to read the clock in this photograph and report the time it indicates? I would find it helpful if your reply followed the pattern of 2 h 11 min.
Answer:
3 h 58 min
